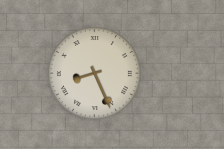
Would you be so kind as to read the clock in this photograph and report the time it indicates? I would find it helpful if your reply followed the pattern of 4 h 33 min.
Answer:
8 h 26 min
